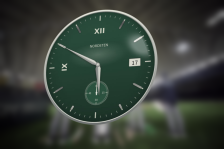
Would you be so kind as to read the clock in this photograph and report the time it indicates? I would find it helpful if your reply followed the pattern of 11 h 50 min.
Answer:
5 h 50 min
